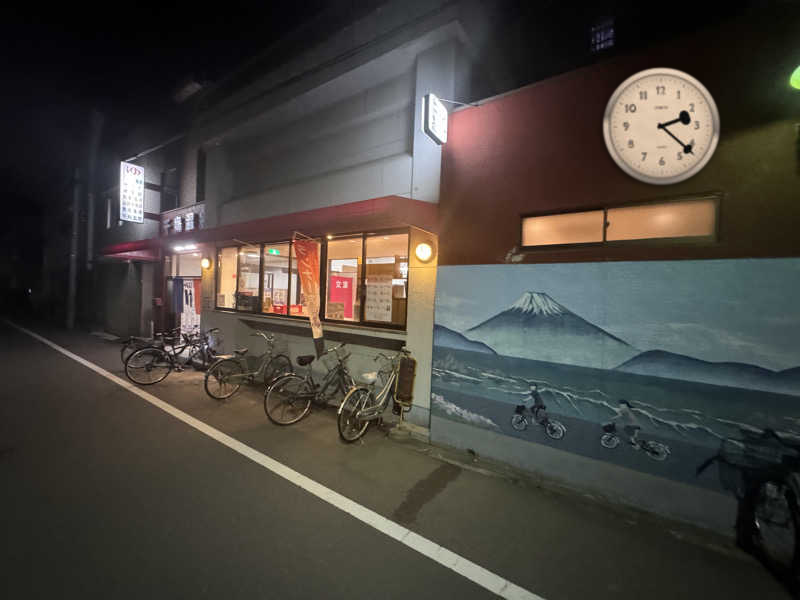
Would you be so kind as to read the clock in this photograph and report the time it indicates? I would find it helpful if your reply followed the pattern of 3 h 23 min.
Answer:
2 h 22 min
